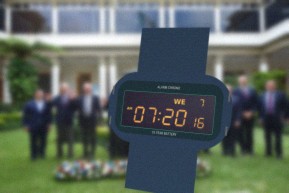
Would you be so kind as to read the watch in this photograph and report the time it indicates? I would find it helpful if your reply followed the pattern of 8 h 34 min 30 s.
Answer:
7 h 20 min 16 s
